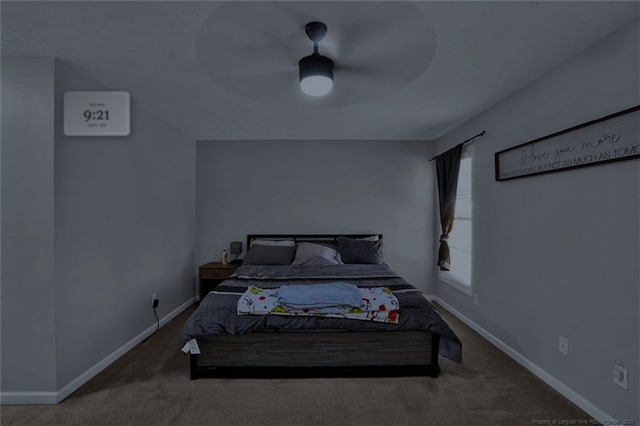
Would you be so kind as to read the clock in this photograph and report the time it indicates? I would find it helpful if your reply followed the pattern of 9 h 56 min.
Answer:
9 h 21 min
